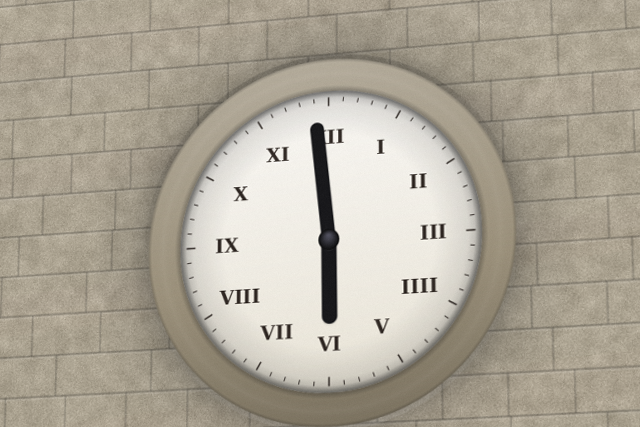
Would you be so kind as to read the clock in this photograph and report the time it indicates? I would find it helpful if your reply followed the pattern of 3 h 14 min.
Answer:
5 h 59 min
